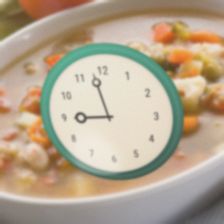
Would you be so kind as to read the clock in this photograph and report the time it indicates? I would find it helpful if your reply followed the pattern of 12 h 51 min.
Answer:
8 h 58 min
